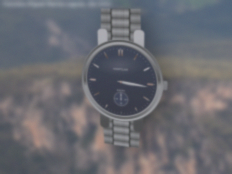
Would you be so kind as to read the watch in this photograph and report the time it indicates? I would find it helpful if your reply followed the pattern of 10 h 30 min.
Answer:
3 h 16 min
